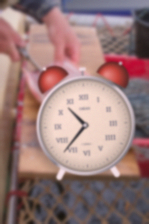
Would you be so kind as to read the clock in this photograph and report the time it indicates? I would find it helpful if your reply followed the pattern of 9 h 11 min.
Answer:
10 h 37 min
